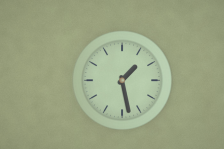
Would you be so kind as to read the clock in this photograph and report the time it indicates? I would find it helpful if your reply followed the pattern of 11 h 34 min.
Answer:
1 h 28 min
